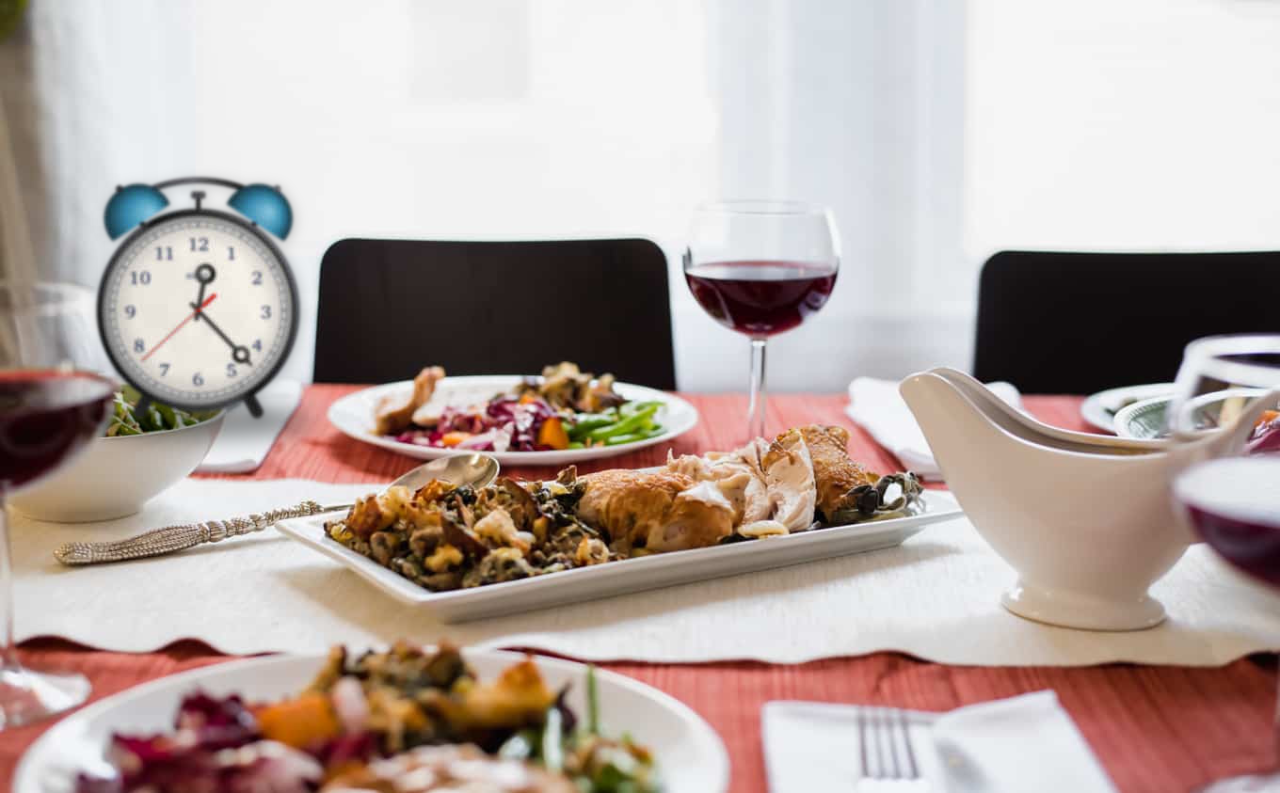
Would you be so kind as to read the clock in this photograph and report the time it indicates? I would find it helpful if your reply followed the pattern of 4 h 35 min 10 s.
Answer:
12 h 22 min 38 s
